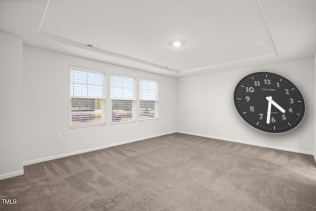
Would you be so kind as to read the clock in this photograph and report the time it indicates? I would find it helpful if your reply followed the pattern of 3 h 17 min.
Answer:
4 h 32 min
